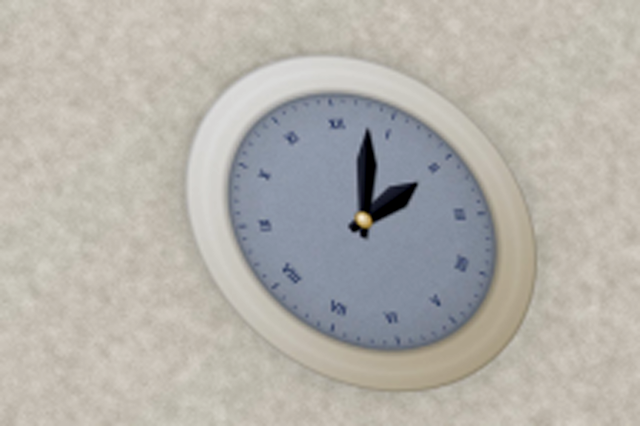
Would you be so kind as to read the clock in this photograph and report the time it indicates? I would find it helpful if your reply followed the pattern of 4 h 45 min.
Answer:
2 h 03 min
